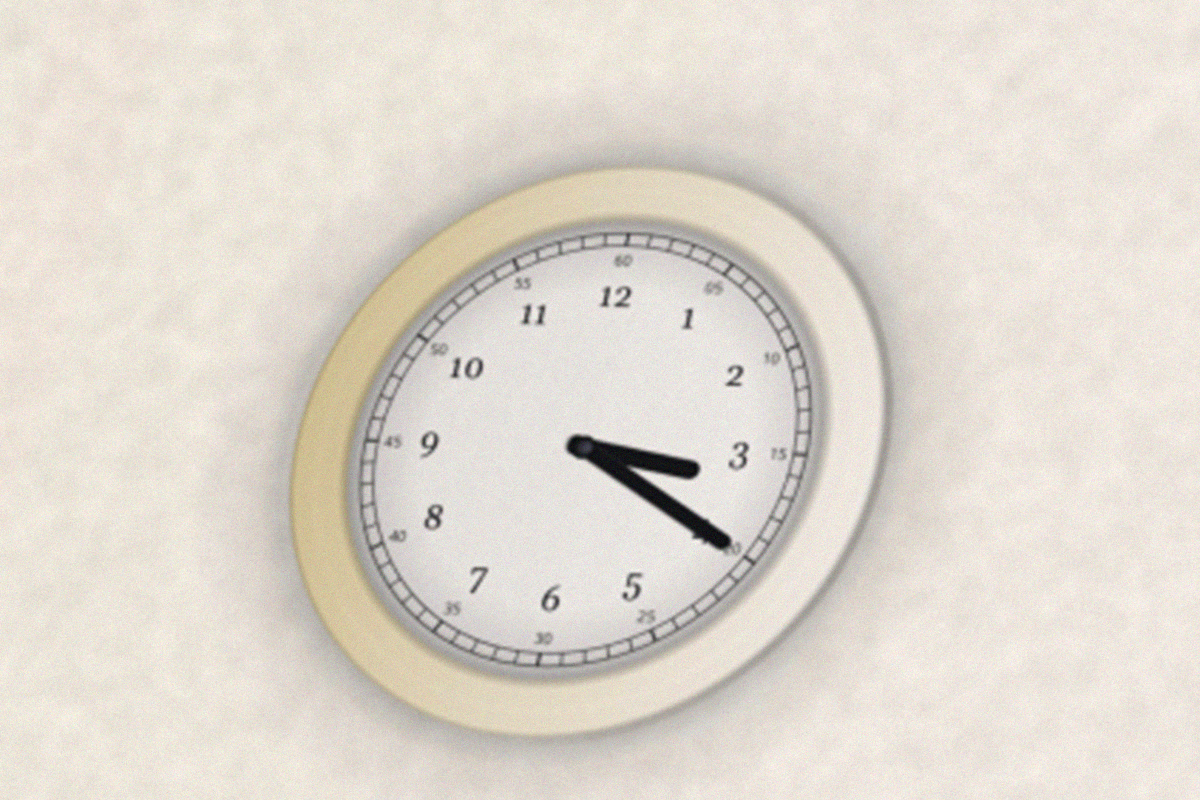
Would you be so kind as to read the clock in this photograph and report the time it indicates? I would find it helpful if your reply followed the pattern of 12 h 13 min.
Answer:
3 h 20 min
